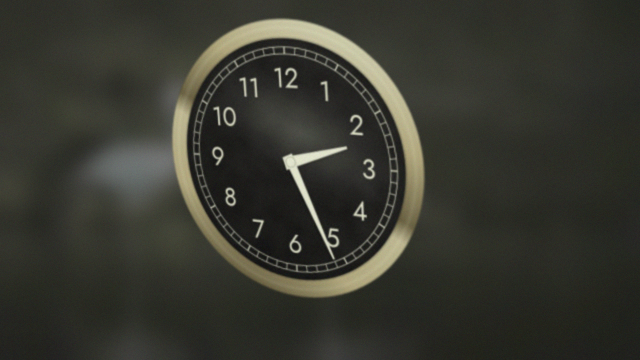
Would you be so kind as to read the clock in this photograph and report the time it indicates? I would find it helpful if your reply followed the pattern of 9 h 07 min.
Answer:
2 h 26 min
